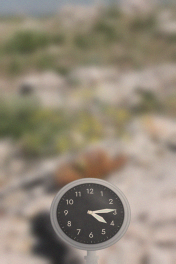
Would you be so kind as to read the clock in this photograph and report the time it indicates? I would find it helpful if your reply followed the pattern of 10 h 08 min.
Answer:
4 h 14 min
